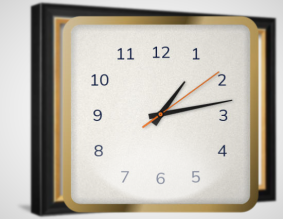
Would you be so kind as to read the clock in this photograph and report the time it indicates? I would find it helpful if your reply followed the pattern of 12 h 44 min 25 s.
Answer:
1 h 13 min 09 s
